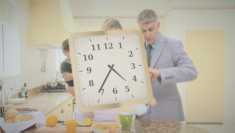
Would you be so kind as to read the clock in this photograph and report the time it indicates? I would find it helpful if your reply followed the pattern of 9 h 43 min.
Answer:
4 h 36 min
